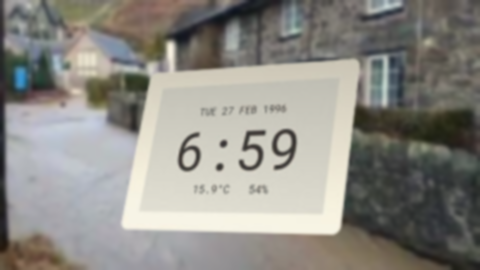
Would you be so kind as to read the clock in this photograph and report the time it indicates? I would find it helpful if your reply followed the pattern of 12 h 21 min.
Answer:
6 h 59 min
